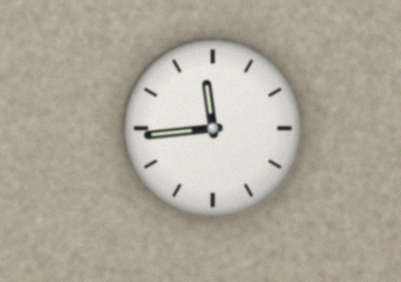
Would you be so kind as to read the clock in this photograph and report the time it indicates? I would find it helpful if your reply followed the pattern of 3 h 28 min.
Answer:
11 h 44 min
